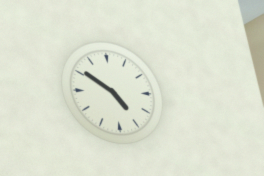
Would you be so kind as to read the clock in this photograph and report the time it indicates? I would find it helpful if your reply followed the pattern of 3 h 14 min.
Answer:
4 h 51 min
